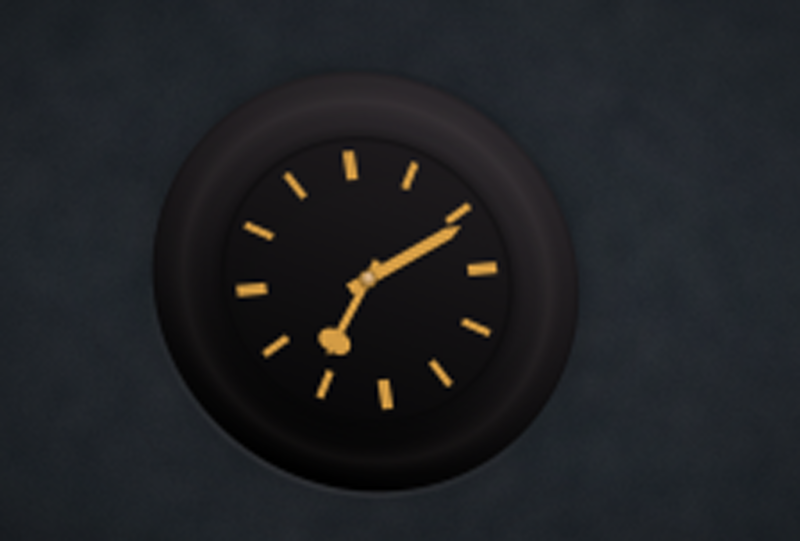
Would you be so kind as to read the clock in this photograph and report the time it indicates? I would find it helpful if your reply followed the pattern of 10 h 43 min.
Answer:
7 h 11 min
